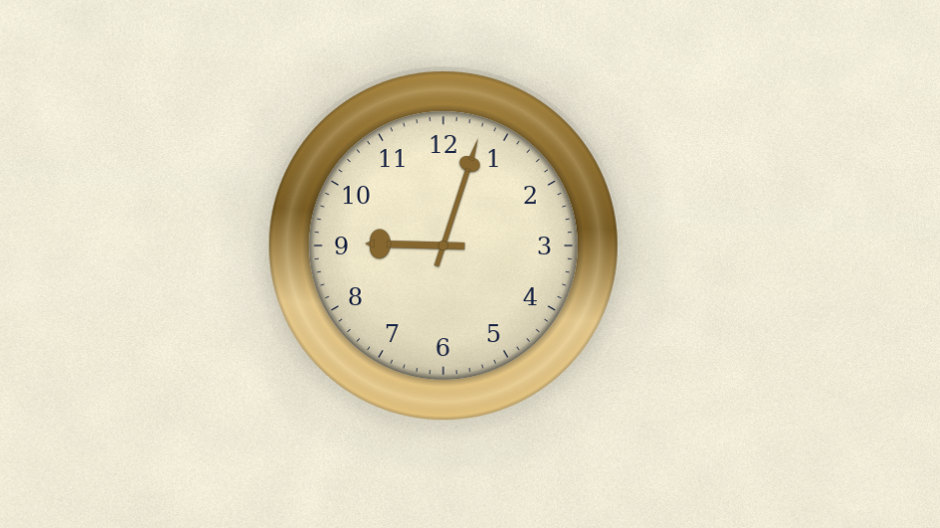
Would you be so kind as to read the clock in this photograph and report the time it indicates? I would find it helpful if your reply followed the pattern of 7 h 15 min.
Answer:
9 h 03 min
